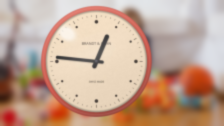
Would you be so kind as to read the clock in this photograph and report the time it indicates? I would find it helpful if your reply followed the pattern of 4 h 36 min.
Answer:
12 h 46 min
